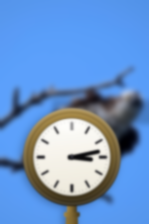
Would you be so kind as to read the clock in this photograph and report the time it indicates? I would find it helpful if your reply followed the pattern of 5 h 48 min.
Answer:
3 h 13 min
